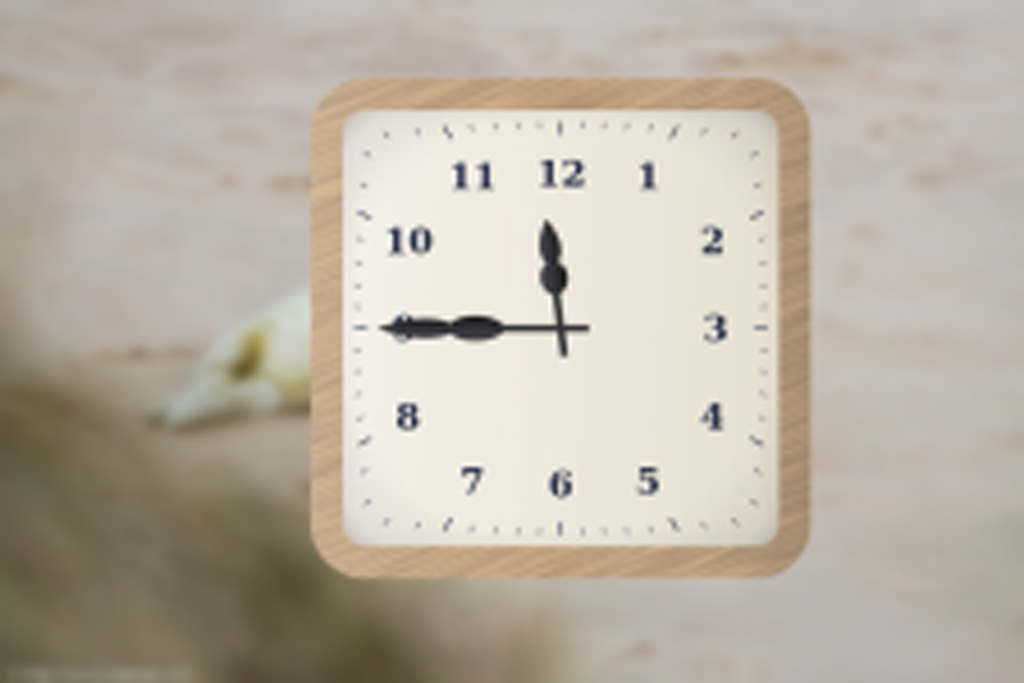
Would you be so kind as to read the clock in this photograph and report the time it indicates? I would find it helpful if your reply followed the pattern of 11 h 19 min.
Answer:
11 h 45 min
